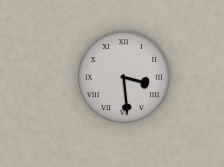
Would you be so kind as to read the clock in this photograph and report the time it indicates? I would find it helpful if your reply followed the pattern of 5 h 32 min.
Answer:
3 h 29 min
